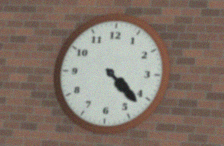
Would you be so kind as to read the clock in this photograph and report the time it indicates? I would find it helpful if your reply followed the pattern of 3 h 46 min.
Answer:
4 h 22 min
